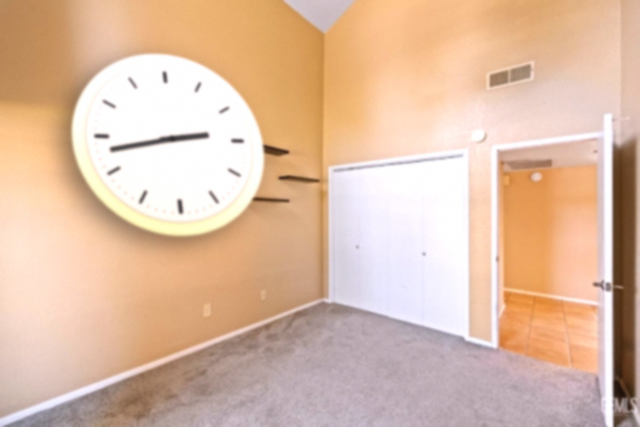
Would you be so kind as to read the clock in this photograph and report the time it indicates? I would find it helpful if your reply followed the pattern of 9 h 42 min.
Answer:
2 h 43 min
